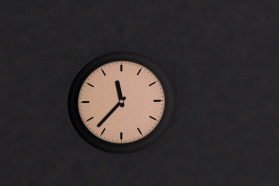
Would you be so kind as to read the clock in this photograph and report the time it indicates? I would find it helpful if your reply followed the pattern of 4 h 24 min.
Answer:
11 h 37 min
